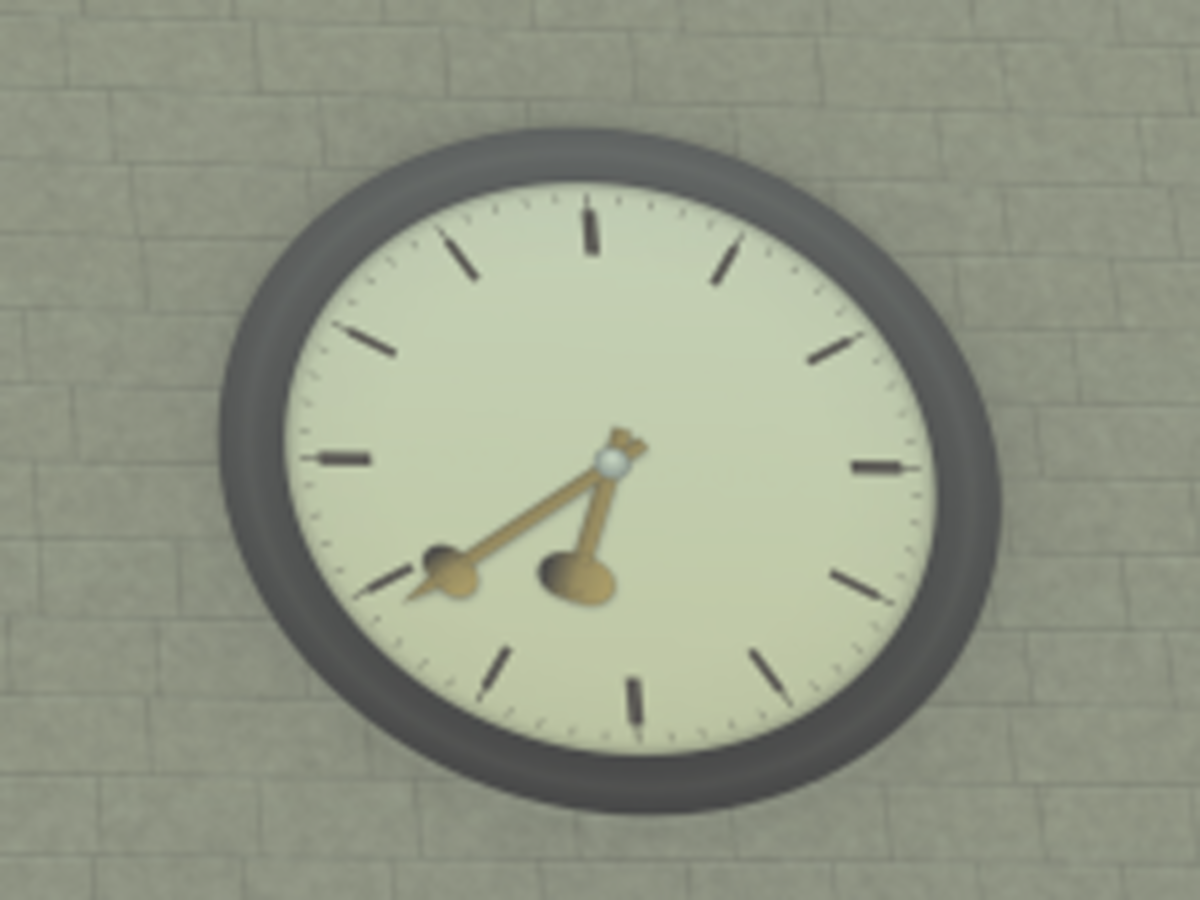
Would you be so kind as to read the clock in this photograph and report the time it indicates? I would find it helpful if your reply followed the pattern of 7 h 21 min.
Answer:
6 h 39 min
